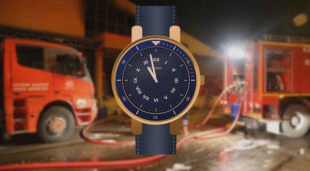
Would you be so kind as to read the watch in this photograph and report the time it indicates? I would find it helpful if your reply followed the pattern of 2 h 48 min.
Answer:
10 h 58 min
